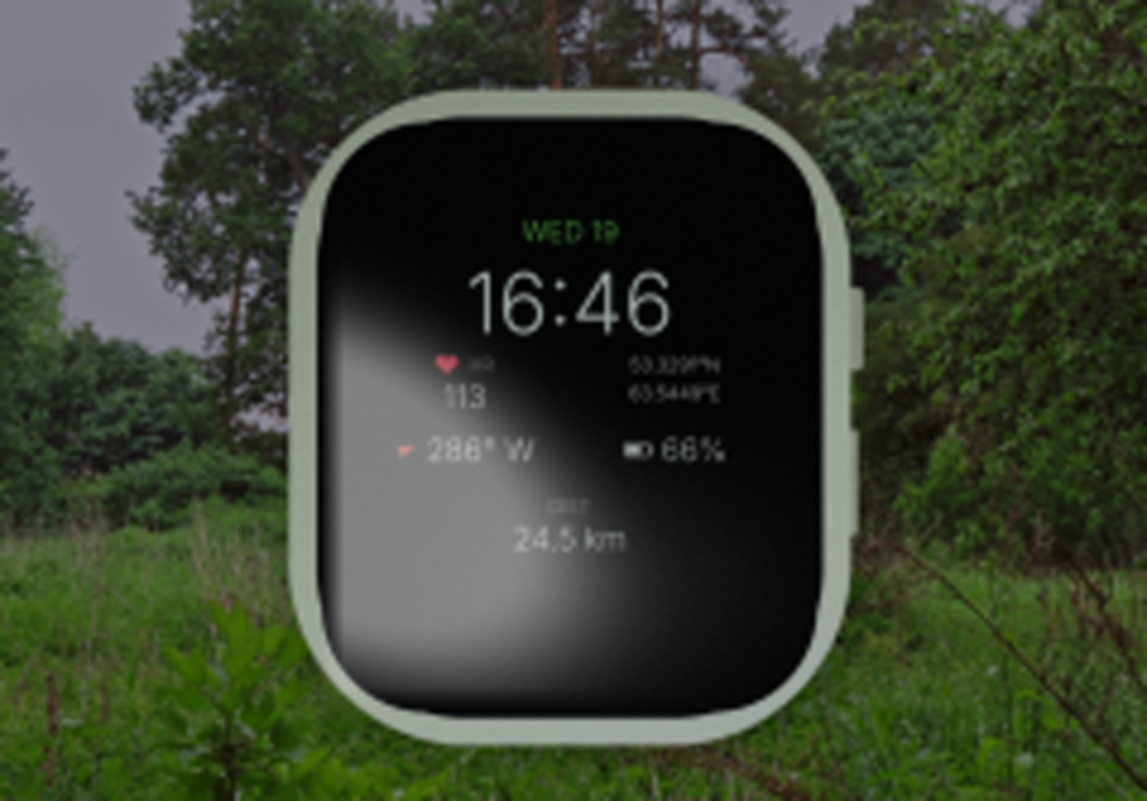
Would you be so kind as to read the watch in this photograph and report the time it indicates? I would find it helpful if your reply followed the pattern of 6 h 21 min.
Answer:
16 h 46 min
